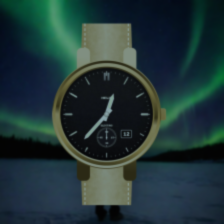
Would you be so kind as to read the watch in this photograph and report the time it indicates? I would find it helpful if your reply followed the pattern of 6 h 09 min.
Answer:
12 h 37 min
